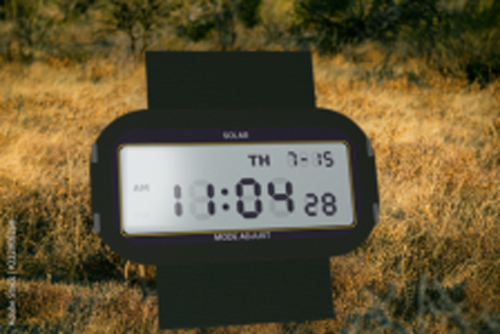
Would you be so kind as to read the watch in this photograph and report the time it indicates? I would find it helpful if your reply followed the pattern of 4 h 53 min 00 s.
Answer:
11 h 04 min 28 s
